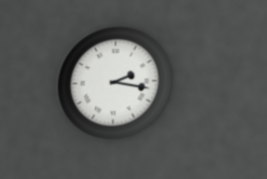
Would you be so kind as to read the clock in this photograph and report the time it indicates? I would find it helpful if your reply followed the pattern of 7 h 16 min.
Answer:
2 h 17 min
